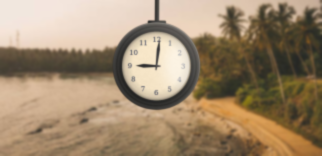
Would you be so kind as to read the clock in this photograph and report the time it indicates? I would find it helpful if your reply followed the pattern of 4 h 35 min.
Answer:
9 h 01 min
